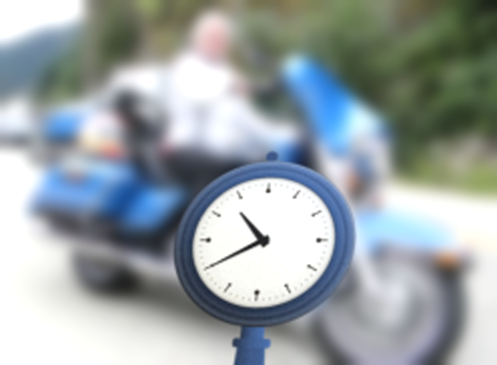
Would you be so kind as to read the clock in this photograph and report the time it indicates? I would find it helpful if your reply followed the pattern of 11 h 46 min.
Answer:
10 h 40 min
